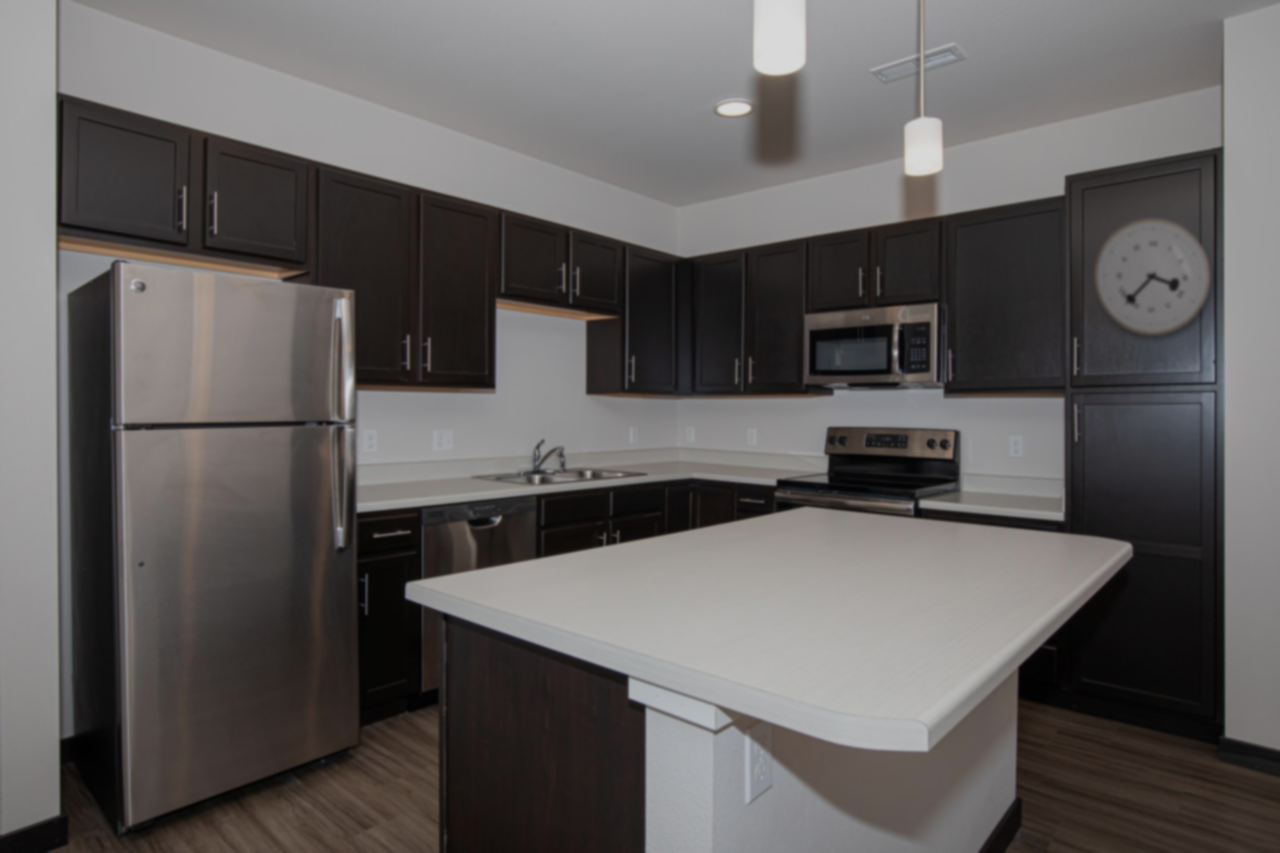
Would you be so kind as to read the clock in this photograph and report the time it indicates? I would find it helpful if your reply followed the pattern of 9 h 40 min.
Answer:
3 h 37 min
